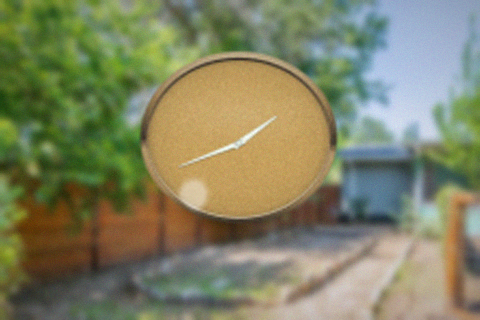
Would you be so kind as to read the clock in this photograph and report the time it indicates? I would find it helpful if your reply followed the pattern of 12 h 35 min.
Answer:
1 h 41 min
